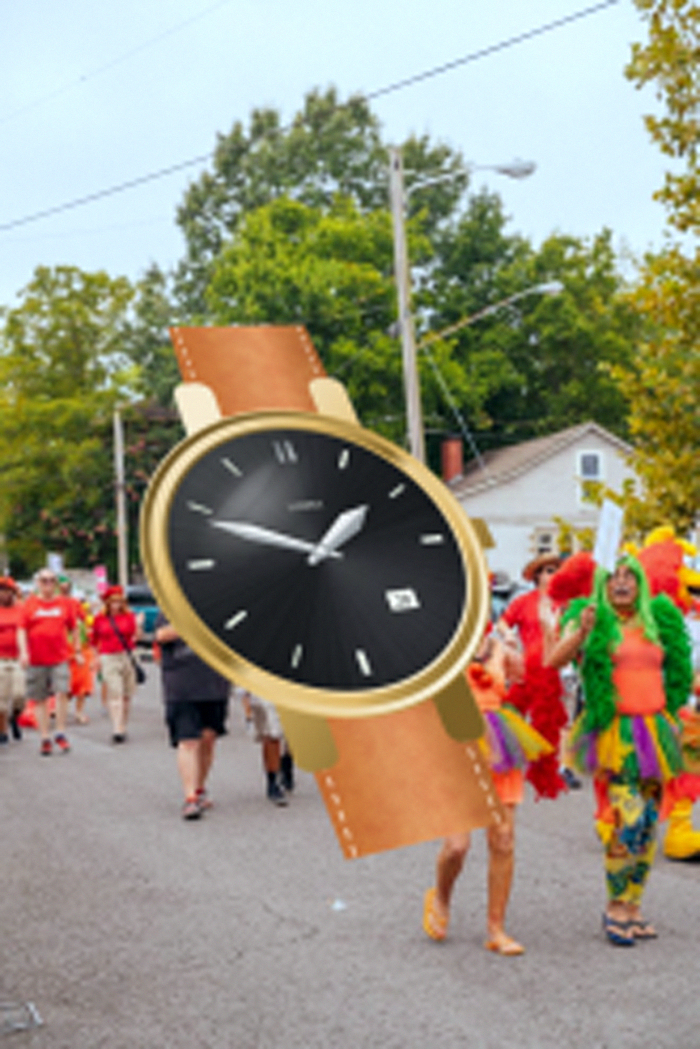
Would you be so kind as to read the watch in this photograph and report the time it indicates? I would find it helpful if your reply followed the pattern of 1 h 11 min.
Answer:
1 h 49 min
